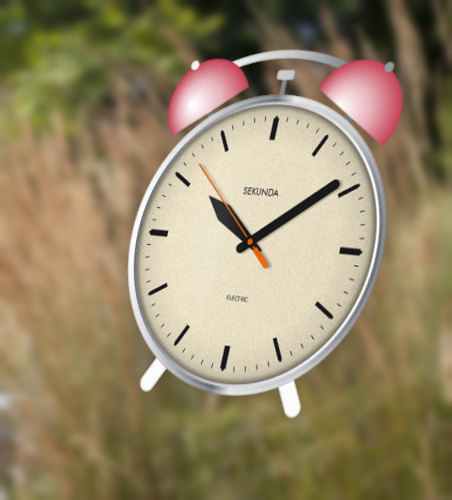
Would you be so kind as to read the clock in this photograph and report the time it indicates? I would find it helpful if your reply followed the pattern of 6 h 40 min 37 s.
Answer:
10 h 08 min 52 s
